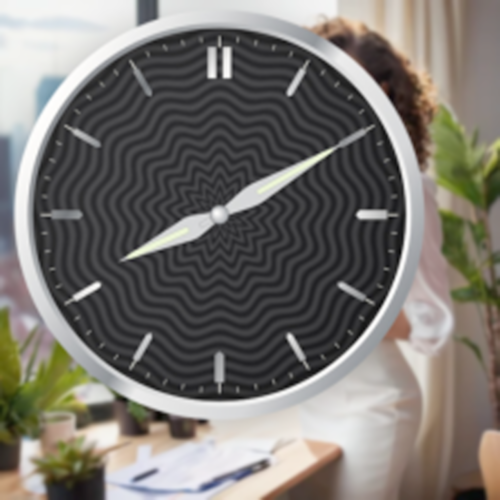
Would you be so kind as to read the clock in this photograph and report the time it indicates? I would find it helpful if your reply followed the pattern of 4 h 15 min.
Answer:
8 h 10 min
